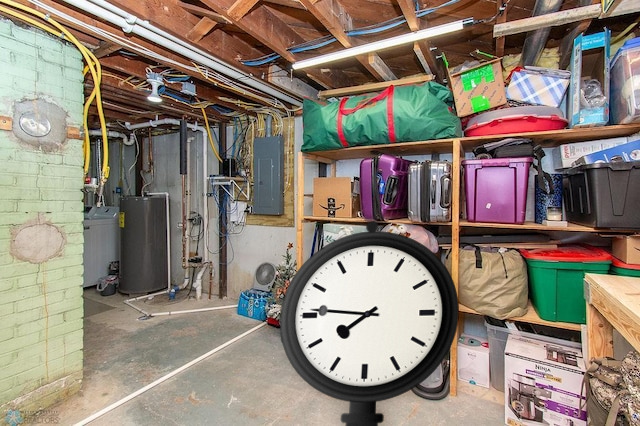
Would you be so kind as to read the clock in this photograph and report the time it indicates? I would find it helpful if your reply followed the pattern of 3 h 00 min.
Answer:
7 h 46 min
